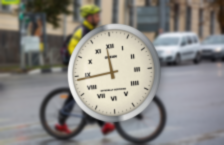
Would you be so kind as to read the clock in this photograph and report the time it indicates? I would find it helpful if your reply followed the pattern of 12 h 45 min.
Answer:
11 h 44 min
